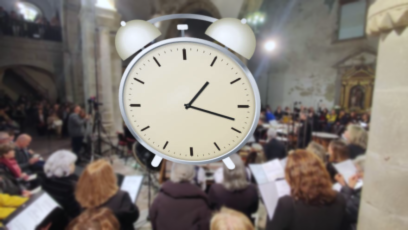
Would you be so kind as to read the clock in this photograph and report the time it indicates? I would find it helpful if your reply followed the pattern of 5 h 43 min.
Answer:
1 h 18 min
